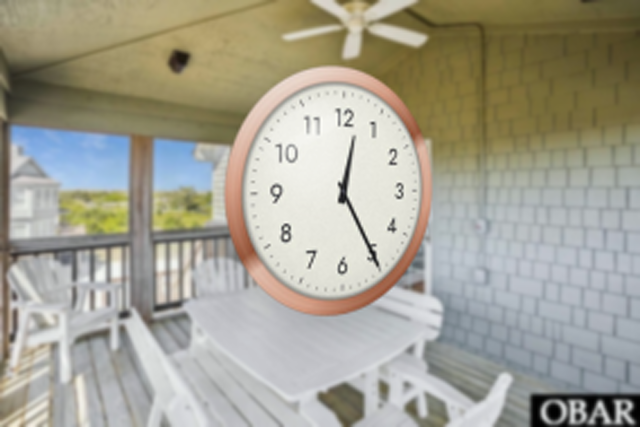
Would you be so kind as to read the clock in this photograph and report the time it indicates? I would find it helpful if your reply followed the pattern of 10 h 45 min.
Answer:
12 h 25 min
